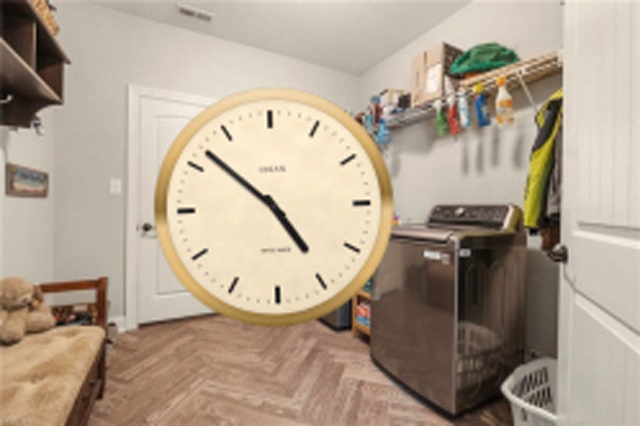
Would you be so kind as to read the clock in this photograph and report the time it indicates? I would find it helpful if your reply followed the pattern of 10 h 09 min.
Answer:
4 h 52 min
